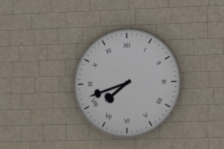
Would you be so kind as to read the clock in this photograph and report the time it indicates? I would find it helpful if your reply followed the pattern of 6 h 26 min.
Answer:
7 h 42 min
